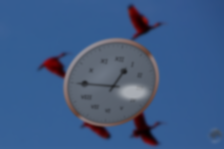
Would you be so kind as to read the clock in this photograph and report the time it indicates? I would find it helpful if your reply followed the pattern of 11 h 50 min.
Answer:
12 h 45 min
